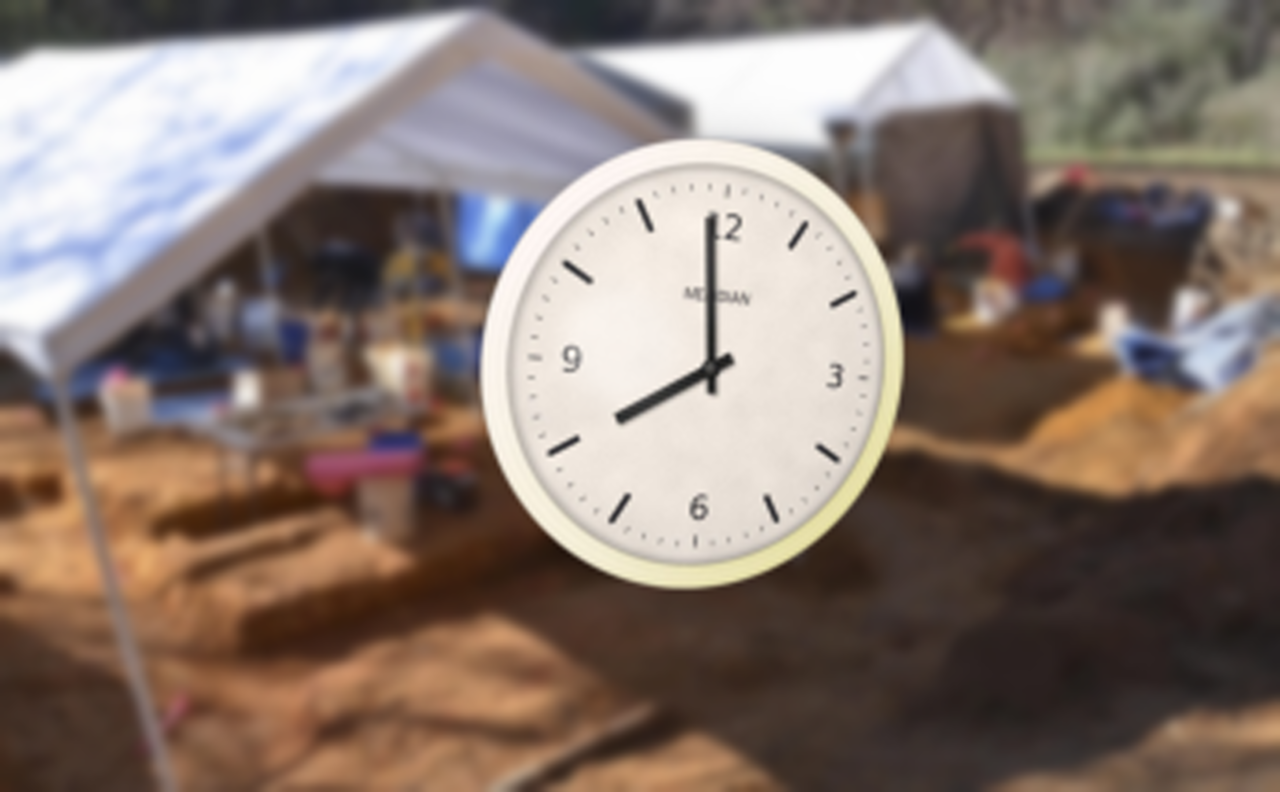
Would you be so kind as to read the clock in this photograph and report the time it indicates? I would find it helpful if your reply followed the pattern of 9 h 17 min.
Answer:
7 h 59 min
